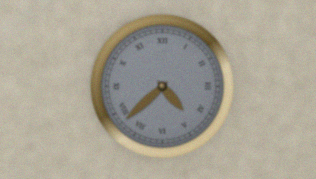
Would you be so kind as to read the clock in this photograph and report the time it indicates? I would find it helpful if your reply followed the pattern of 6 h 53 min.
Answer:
4 h 38 min
